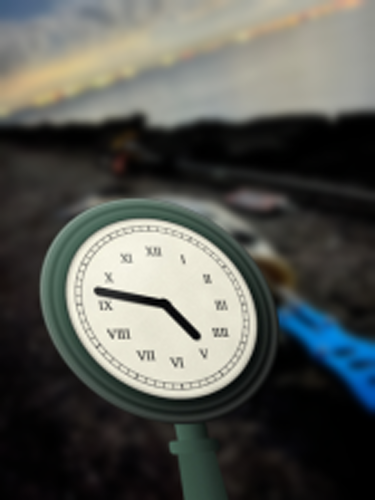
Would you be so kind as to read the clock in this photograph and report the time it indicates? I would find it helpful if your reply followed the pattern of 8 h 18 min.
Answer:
4 h 47 min
